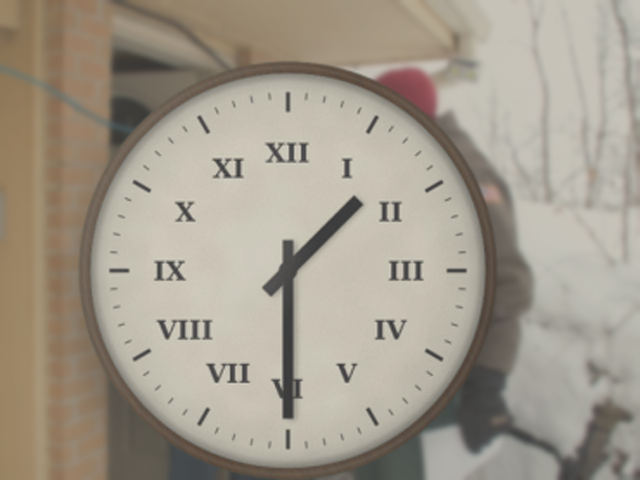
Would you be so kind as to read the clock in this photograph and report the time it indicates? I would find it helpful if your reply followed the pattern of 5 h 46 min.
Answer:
1 h 30 min
